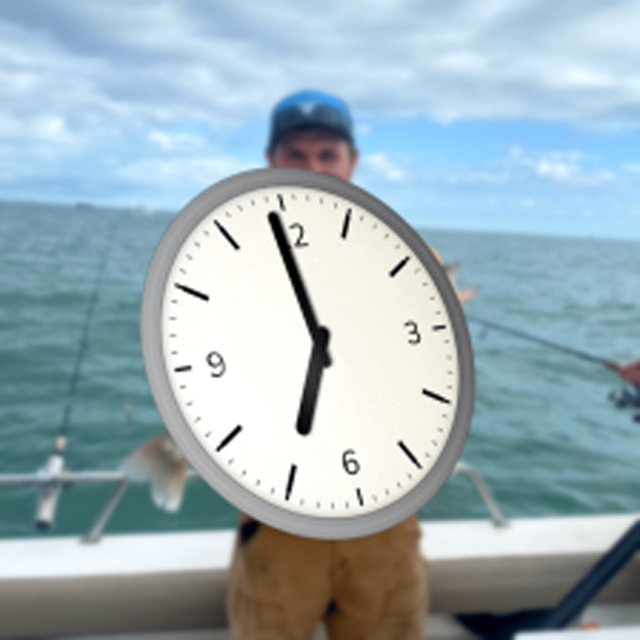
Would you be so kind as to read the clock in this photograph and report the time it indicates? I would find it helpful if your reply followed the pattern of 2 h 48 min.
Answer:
6 h 59 min
